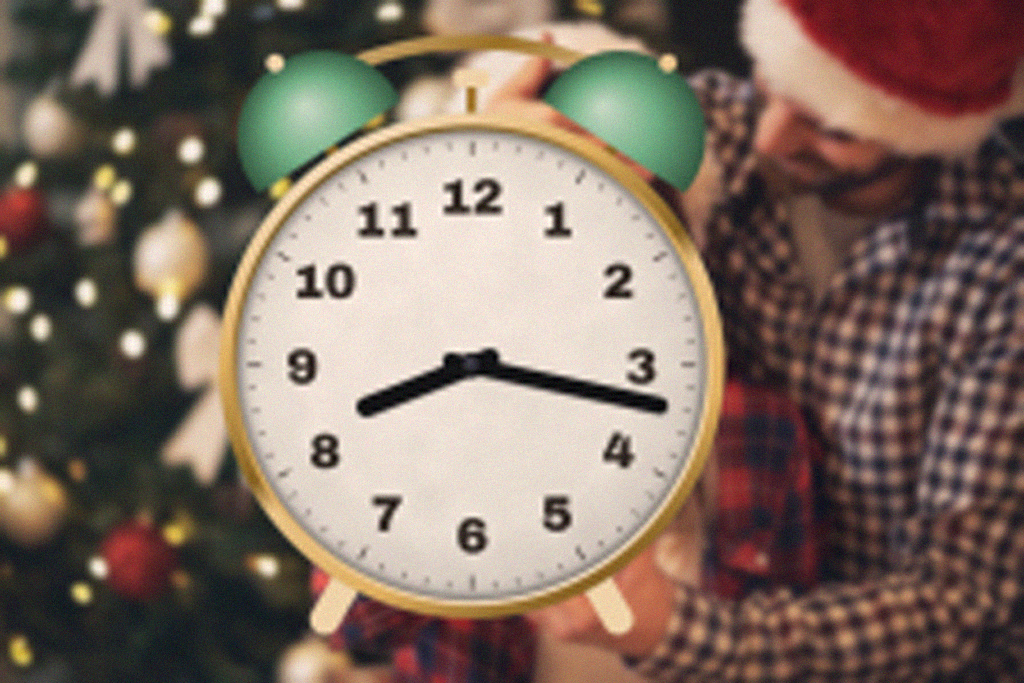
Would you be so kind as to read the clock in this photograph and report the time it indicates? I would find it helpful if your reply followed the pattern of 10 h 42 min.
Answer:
8 h 17 min
